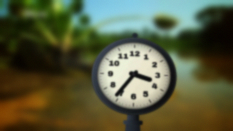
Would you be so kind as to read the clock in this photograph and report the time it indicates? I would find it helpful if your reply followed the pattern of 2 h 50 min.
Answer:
3 h 36 min
